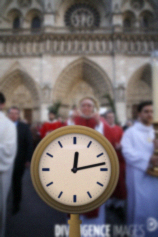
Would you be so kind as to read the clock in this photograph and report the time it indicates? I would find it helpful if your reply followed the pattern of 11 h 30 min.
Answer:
12 h 13 min
